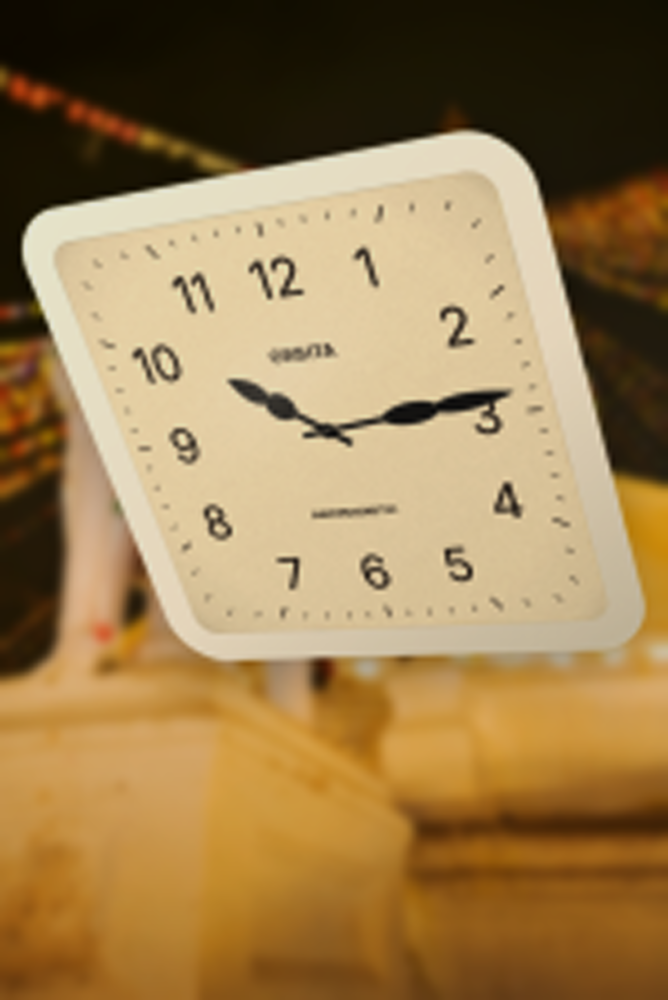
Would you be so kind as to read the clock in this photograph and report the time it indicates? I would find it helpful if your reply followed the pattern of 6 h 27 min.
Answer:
10 h 14 min
